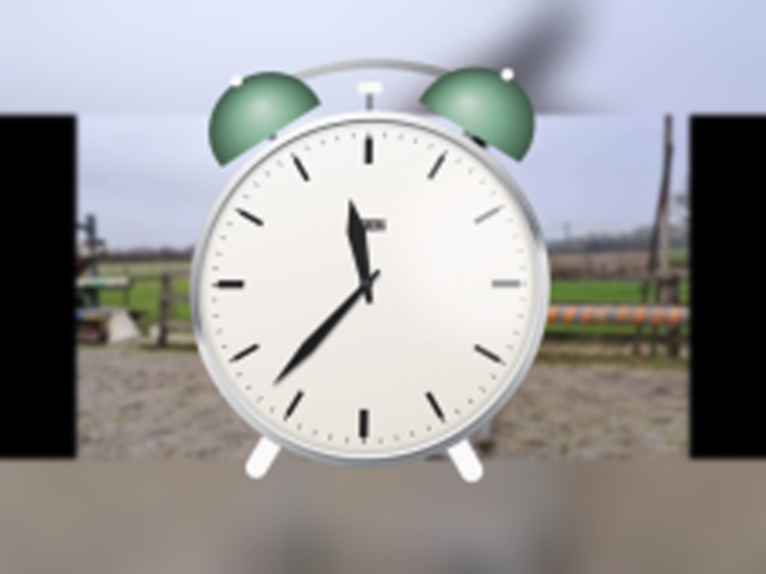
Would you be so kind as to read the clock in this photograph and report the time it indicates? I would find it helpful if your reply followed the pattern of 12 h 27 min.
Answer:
11 h 37 min
